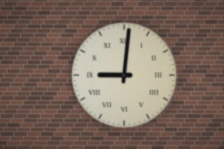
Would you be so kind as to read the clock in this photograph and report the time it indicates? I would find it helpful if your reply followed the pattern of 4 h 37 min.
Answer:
9 h 01 min
